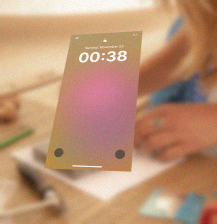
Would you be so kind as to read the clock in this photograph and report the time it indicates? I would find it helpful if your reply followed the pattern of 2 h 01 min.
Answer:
0 h 38 min
